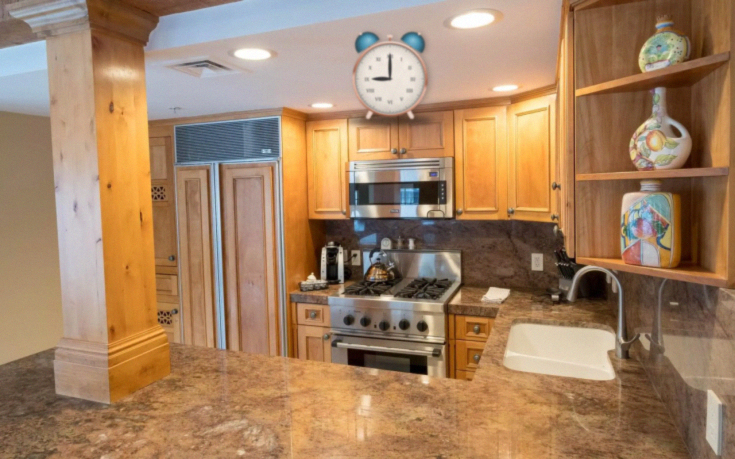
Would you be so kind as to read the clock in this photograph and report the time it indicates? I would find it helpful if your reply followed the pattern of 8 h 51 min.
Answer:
9 h 00 min
